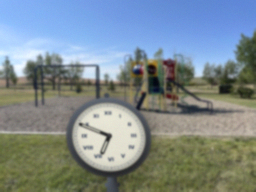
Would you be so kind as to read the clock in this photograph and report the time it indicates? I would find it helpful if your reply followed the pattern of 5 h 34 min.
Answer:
6 h 49 min
